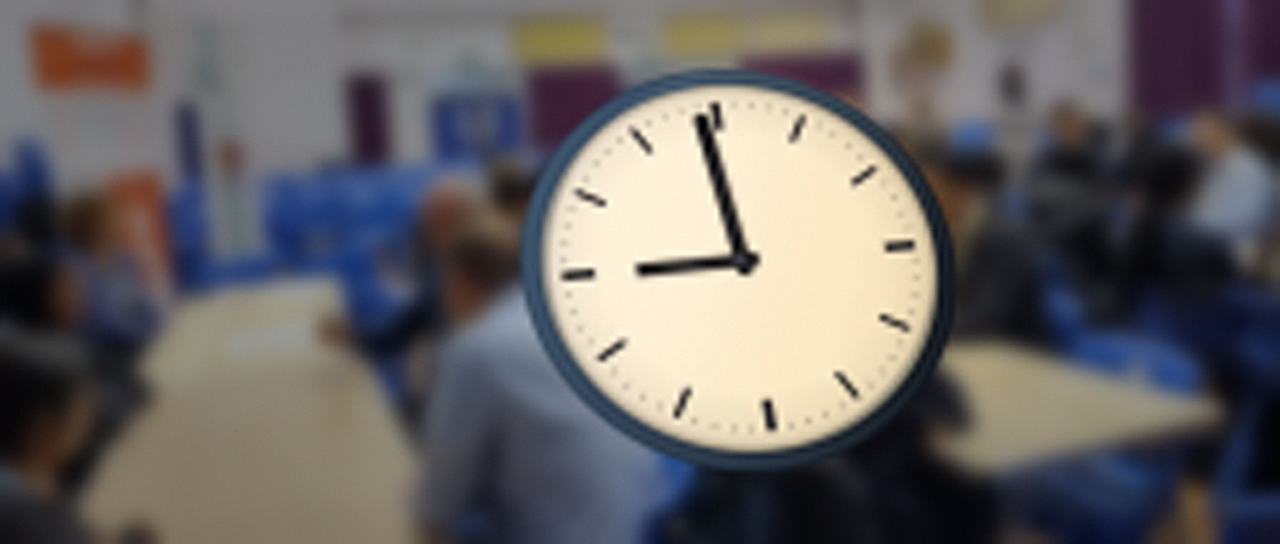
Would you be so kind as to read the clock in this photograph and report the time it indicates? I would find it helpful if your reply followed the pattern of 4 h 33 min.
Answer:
8 h 59 min
